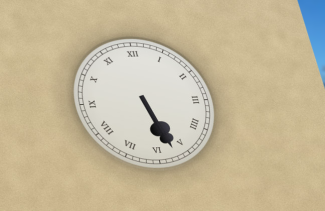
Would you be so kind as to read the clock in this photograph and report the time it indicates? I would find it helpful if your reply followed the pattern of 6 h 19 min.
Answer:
5 h 27 min
